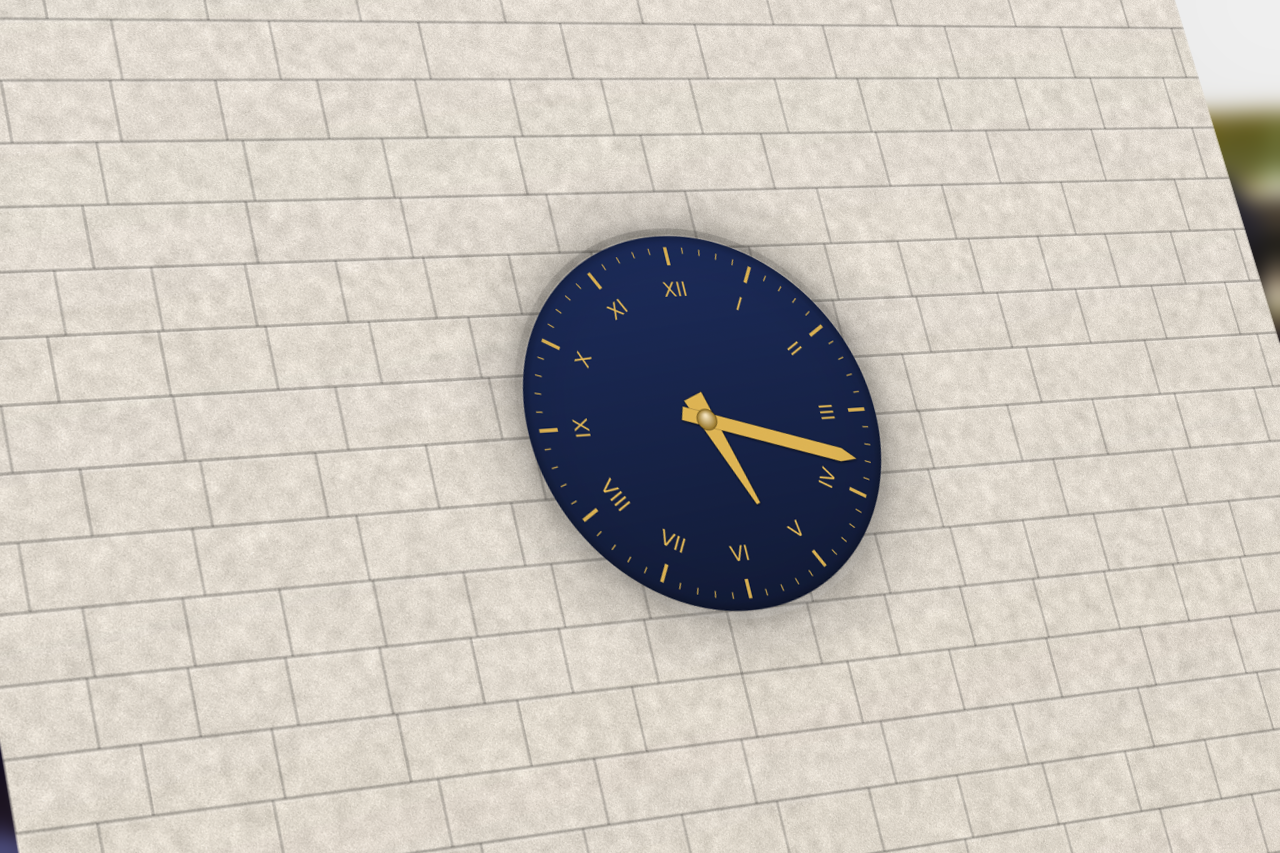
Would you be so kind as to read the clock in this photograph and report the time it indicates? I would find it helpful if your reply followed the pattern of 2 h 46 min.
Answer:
5 h 18 min
